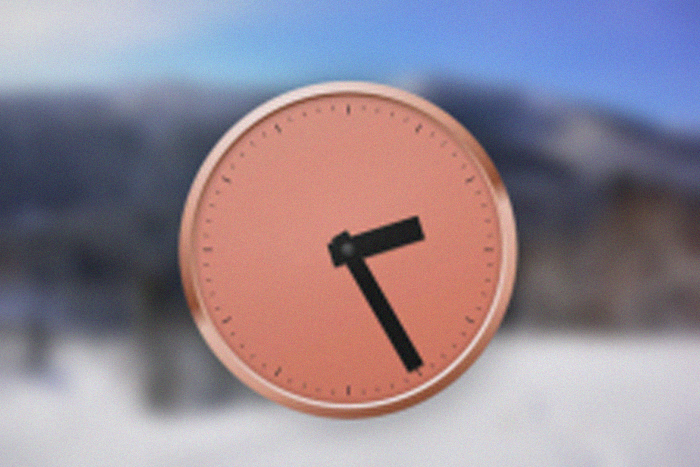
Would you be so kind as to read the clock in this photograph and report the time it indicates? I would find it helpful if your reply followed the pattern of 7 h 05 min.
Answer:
2 h 25 min
